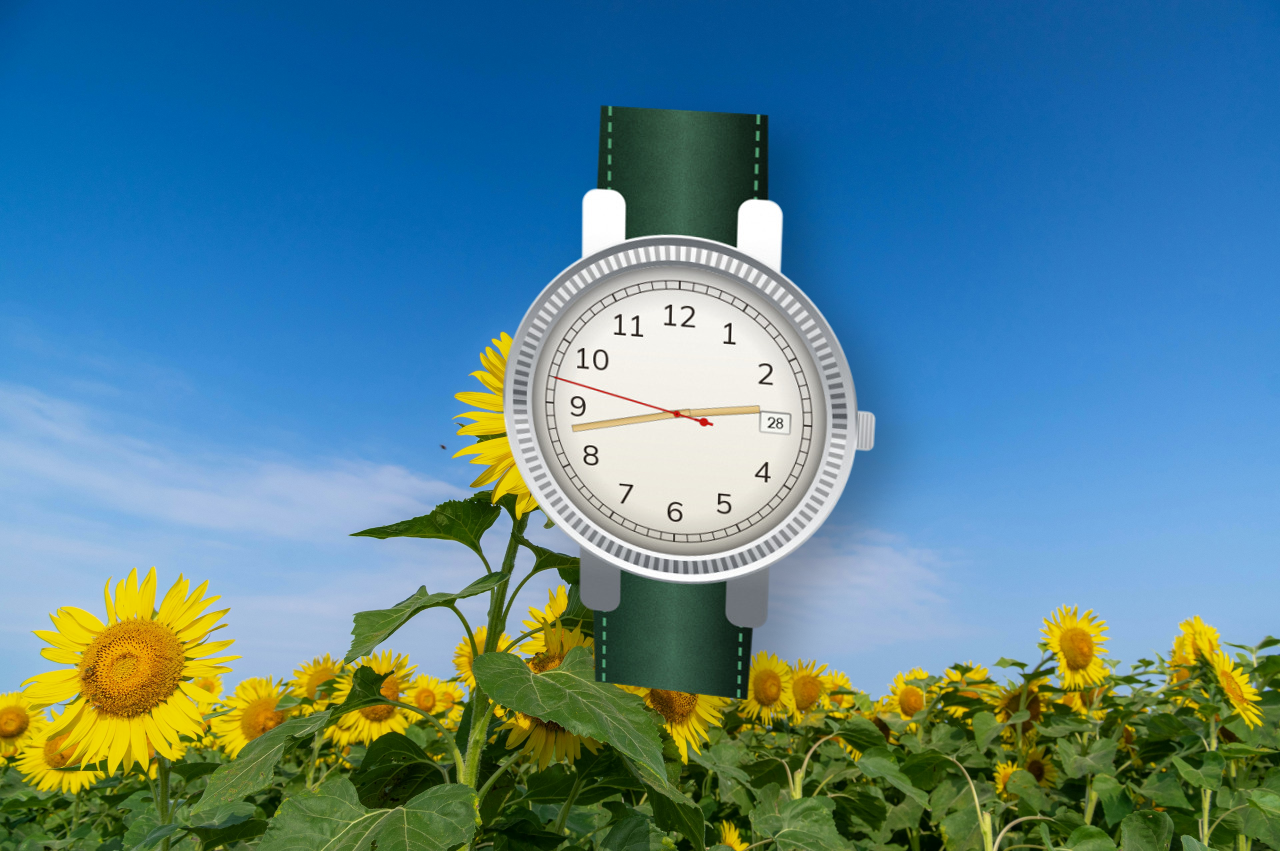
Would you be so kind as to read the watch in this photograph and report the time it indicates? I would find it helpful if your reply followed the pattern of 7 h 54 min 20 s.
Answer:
2 h 42 min 47 s
